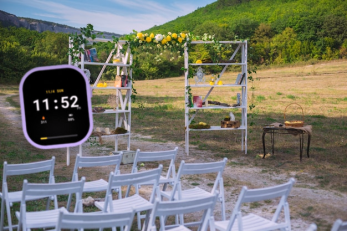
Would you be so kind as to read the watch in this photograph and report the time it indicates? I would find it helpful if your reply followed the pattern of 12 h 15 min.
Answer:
11 h 52 min
